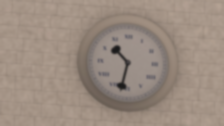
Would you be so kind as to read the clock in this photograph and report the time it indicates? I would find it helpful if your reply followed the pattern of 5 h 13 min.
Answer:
10 h 32 min
